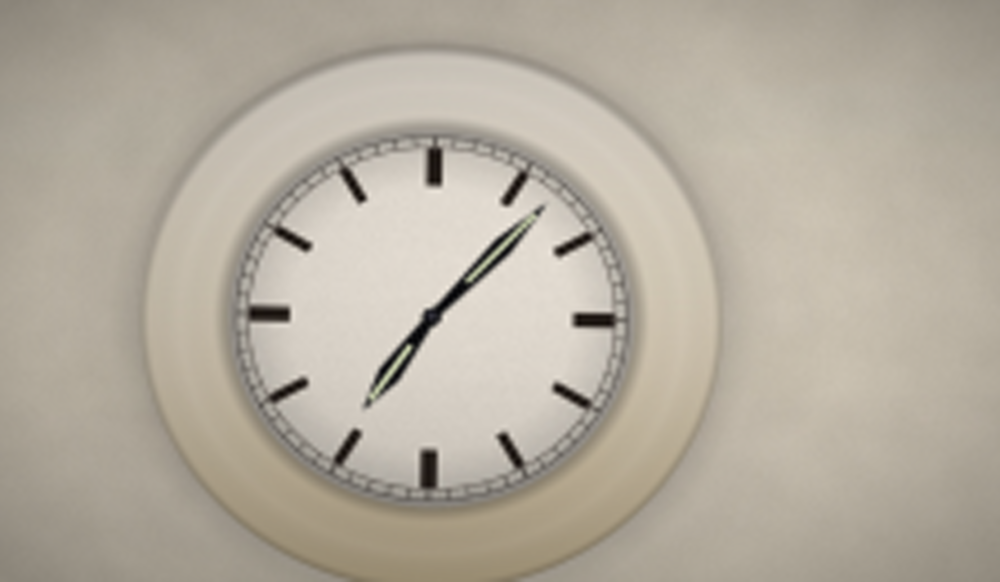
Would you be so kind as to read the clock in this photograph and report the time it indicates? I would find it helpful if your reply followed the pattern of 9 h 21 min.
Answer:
7 h 07 min
